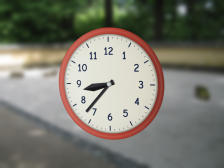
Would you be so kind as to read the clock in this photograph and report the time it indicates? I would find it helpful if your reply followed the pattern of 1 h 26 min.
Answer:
8 h 37 min
